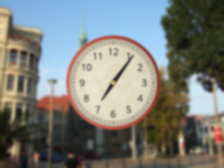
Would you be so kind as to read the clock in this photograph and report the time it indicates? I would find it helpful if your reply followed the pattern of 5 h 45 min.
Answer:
7 h 06 min
